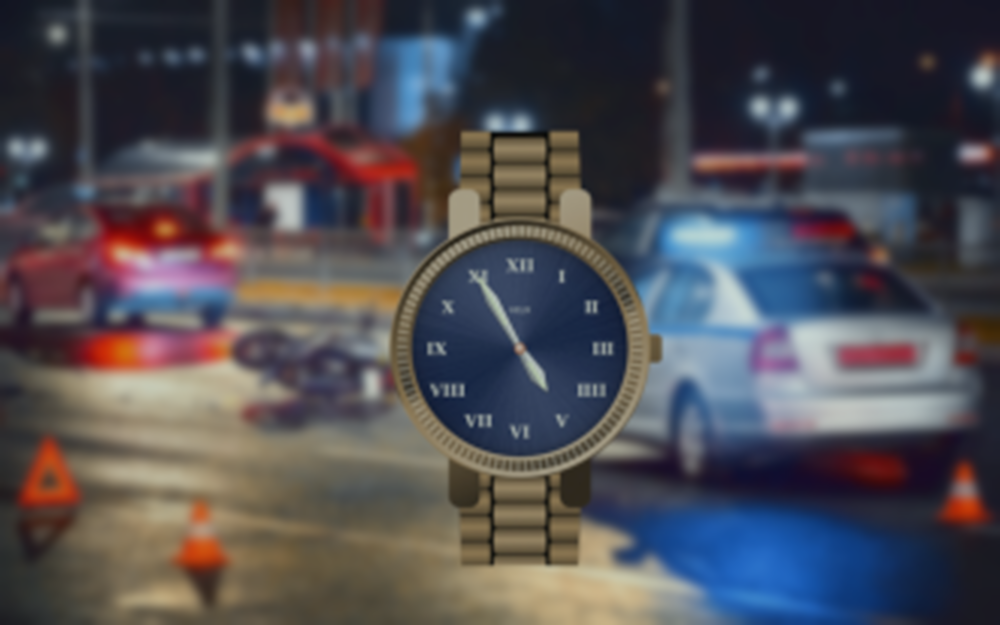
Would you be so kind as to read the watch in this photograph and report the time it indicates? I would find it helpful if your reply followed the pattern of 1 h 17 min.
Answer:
4 h 55 min
